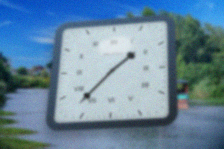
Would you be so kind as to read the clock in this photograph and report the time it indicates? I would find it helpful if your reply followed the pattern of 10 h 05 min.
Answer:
1 h 37 min
